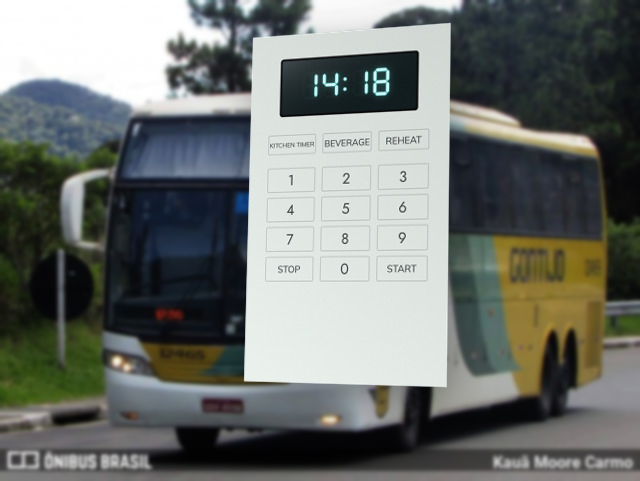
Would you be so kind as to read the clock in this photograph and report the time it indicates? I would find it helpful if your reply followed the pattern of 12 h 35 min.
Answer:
14 h 18 min
